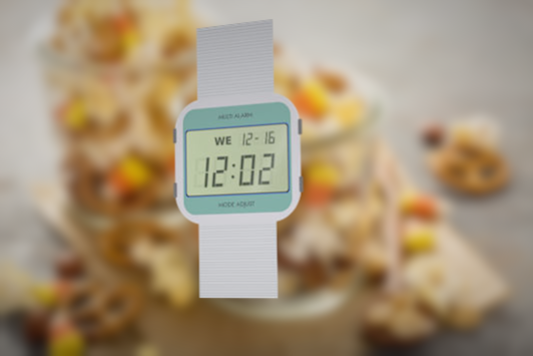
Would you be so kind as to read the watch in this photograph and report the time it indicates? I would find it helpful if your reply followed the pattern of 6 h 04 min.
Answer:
12 h 02 min
